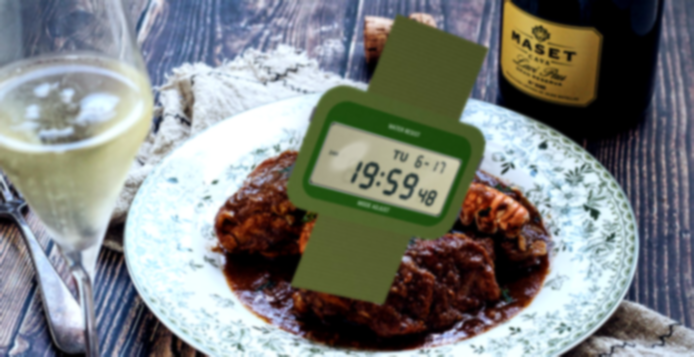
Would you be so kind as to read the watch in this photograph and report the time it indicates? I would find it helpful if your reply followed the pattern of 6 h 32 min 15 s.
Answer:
19 h 59 min 48 s
